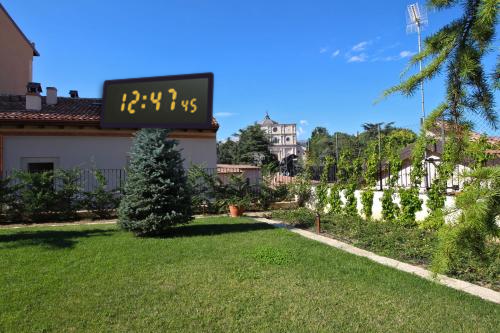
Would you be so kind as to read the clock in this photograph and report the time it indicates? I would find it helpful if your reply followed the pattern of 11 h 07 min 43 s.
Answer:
12 h 47 min 45 s
